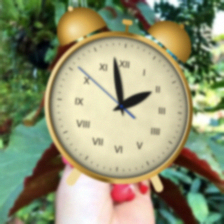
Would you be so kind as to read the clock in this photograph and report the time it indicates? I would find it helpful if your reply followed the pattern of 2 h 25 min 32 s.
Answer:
1 h 57 min 51 s
